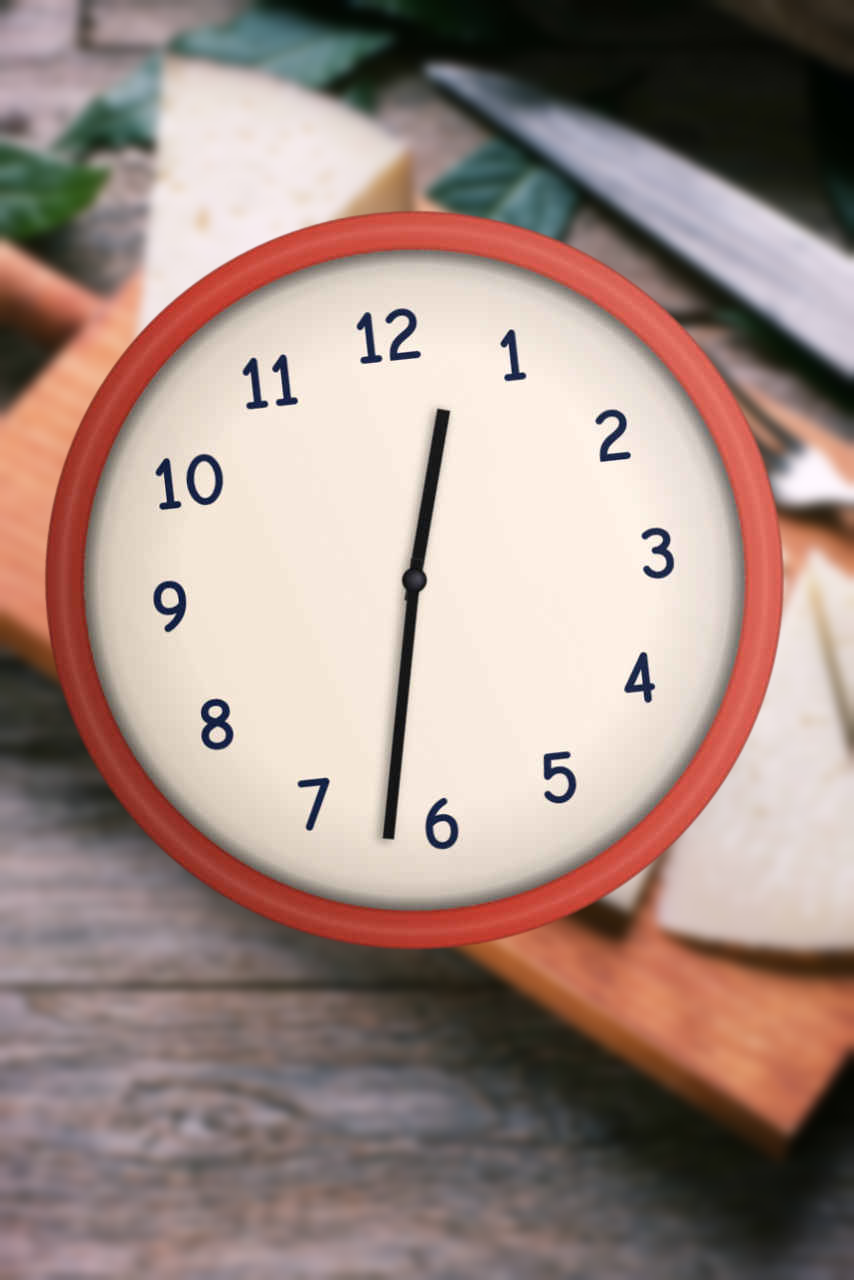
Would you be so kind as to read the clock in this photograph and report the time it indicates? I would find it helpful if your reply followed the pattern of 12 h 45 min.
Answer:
12 h 32 min
